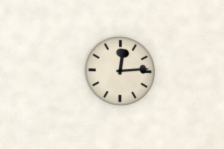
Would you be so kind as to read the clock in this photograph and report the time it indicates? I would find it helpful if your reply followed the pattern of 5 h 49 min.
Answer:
12 h 14 min
